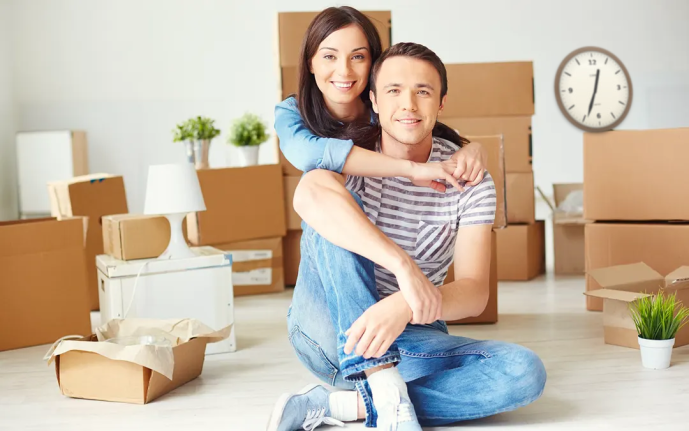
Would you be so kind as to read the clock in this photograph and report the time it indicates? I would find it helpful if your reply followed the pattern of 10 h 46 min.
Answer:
12 h 34 min
